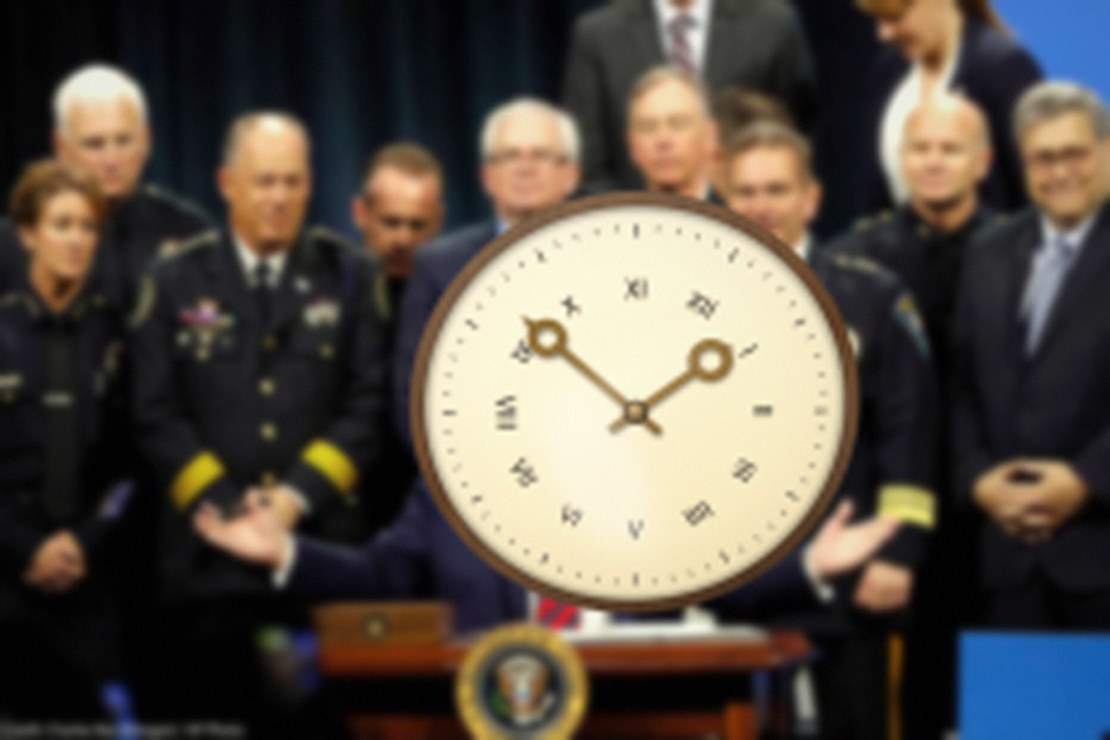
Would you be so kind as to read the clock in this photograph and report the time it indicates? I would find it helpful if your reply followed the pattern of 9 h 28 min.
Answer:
12 h 47 min
